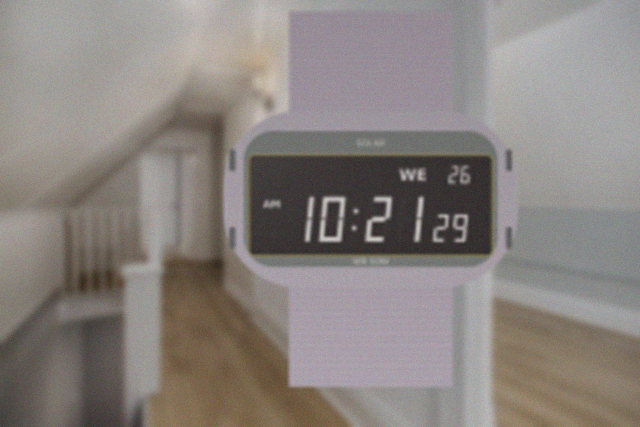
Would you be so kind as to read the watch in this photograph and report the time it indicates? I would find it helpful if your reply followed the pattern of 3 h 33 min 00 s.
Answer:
10 h 21 min 29 s
